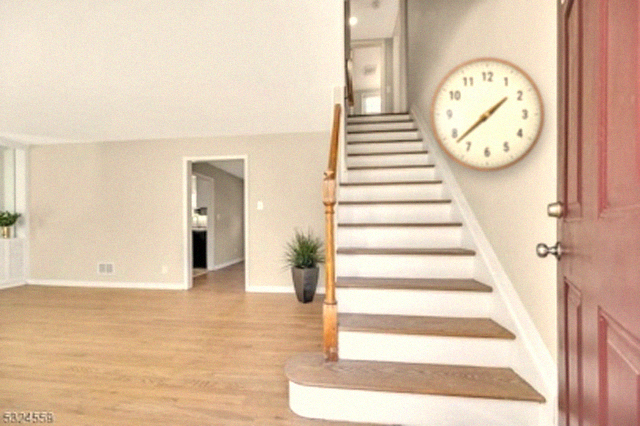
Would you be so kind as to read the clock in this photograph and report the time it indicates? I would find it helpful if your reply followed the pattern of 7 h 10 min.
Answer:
1 h 38 min
